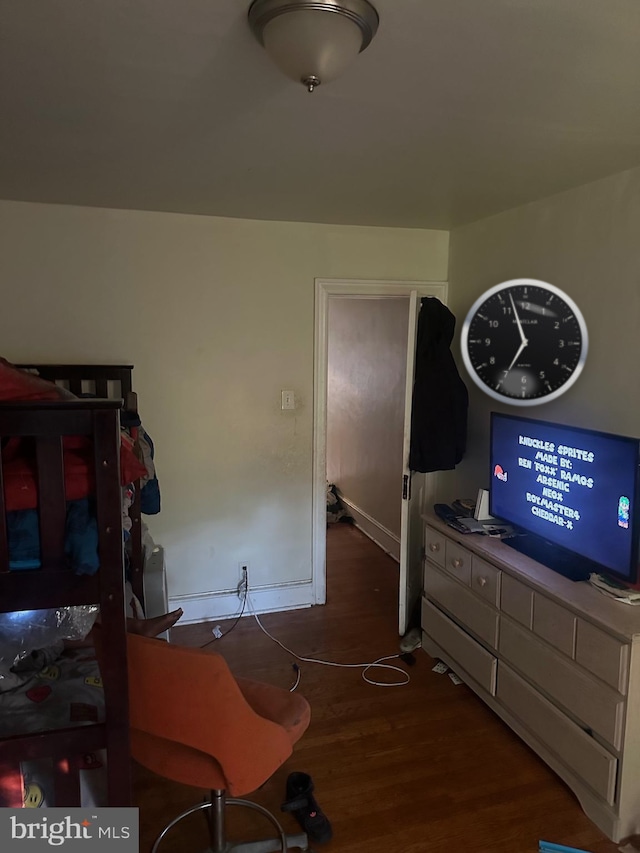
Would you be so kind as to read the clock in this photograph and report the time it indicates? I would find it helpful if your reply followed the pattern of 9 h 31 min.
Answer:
6 h 57 min
